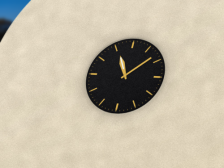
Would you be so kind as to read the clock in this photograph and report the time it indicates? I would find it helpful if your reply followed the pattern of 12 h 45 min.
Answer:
11 h 08 min
